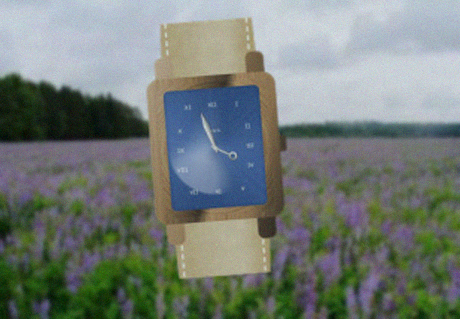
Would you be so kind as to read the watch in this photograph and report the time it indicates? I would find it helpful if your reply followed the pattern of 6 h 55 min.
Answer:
3 h 57 min
